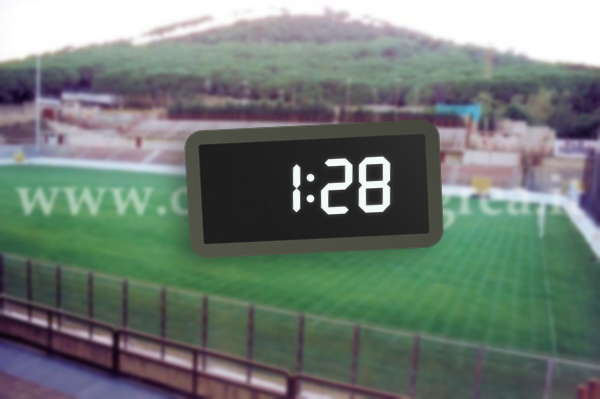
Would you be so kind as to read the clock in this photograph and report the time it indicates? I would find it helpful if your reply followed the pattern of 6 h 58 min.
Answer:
1 h 28 min
